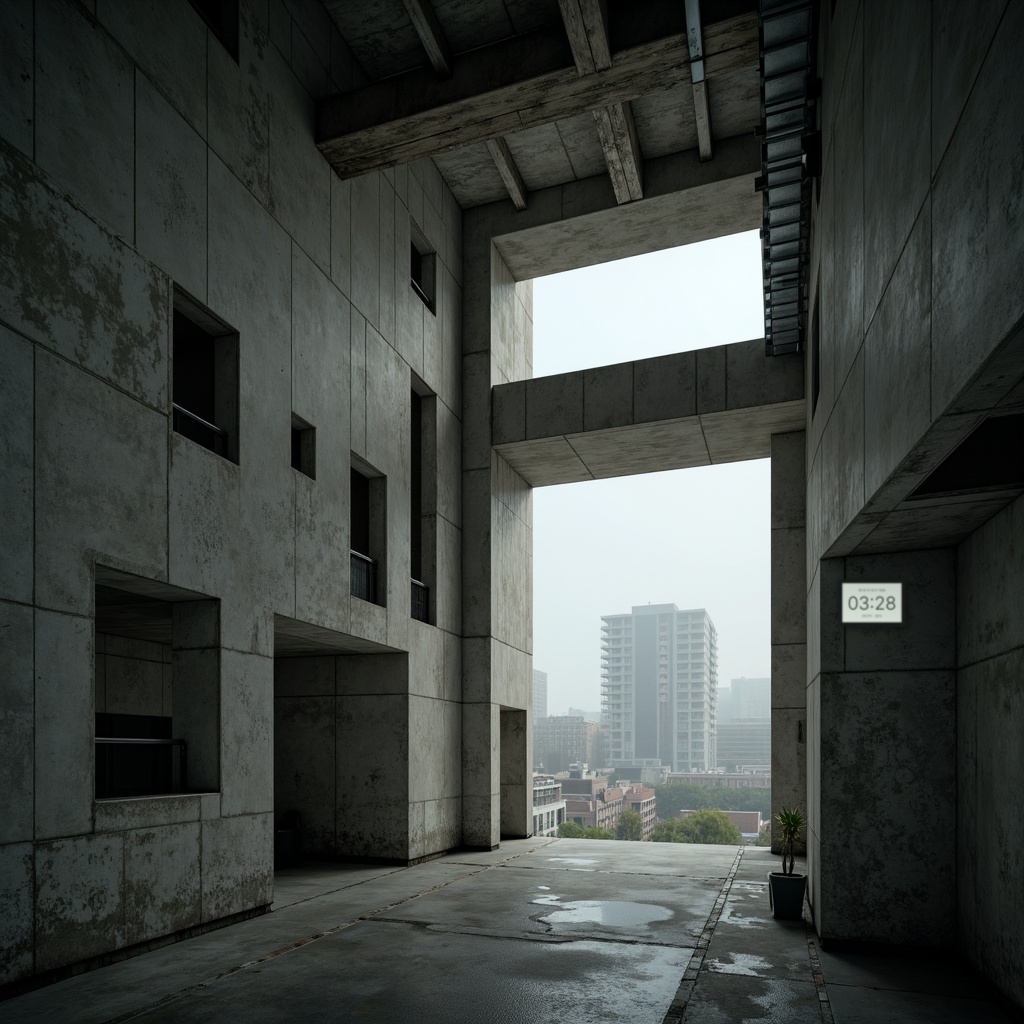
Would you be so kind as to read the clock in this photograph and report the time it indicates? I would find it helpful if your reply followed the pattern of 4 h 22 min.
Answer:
3 h 28 min
